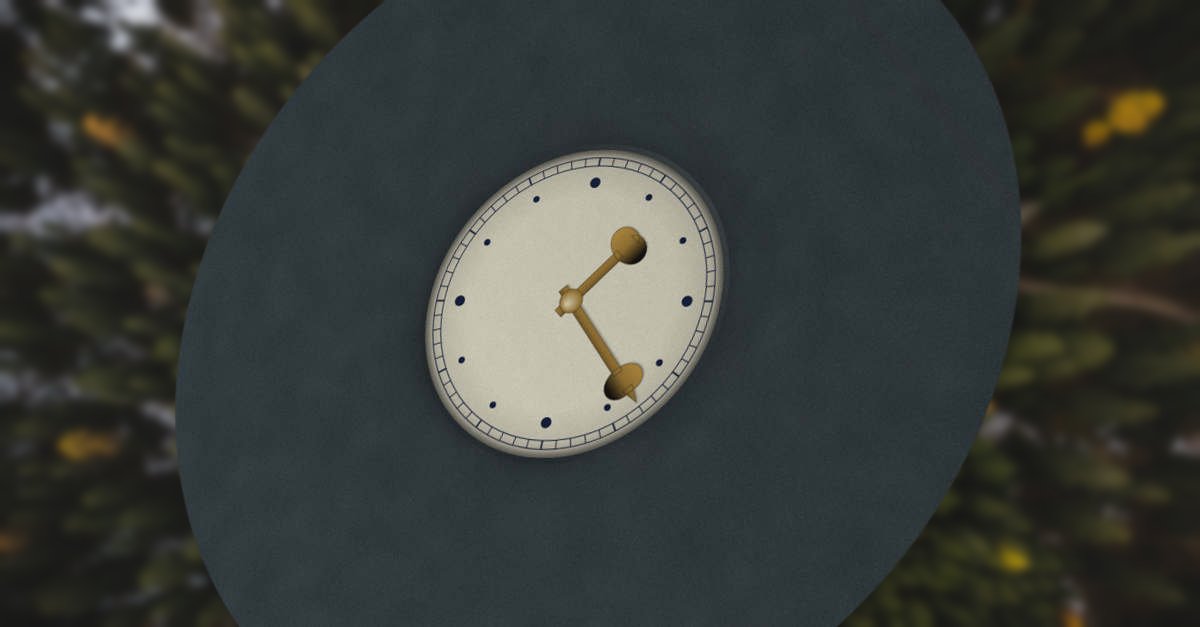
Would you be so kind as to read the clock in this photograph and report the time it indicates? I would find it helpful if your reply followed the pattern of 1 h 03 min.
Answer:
1 h 23 min
